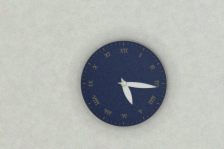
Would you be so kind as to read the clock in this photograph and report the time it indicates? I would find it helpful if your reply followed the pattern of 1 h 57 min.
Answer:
5 h 16 min
